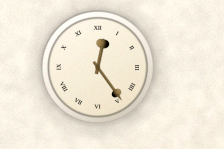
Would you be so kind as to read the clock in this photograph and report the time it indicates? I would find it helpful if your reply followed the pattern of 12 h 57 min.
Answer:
12 h 24 min
